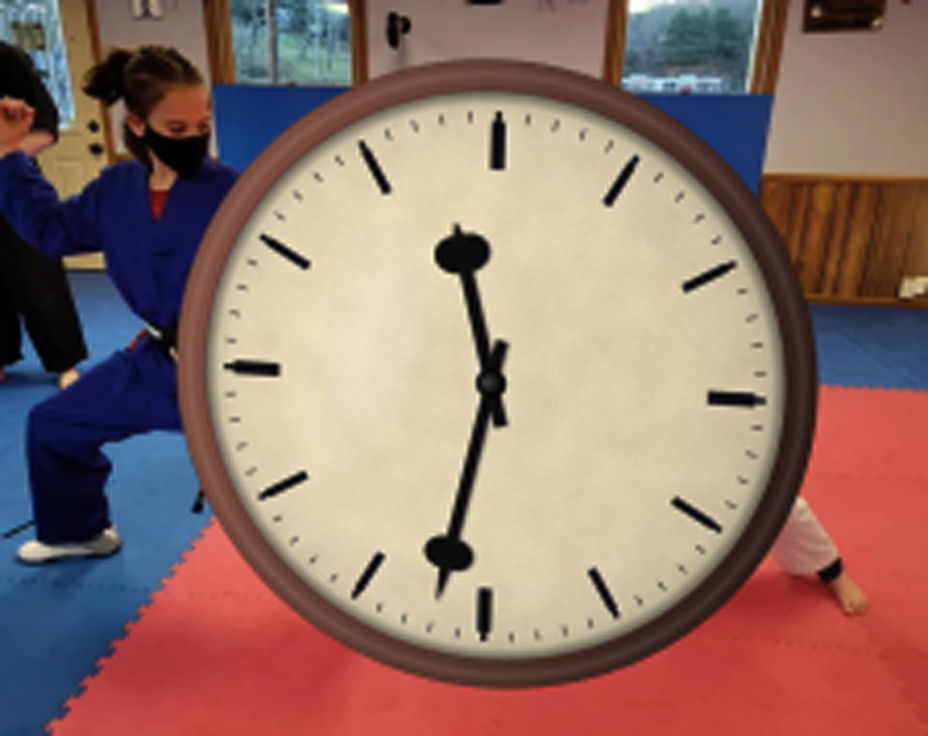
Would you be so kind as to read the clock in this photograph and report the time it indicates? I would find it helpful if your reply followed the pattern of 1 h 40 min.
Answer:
11 h 32 min
